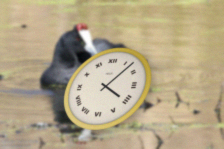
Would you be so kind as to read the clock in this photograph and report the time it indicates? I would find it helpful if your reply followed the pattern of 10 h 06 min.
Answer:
4 h 07 min
